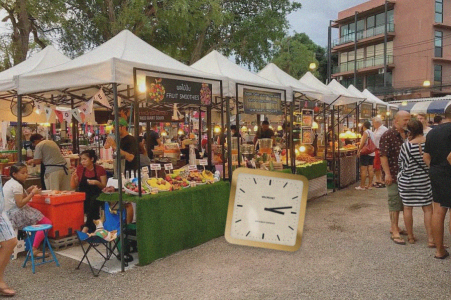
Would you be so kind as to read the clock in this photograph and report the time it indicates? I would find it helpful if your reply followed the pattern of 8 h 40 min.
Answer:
3 h 13 min
